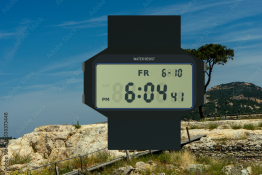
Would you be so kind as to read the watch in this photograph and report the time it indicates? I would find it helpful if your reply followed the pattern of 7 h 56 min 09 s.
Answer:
6 h 04 min 41 s
